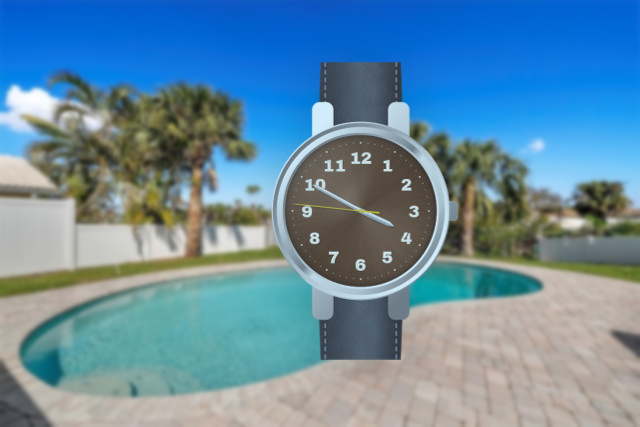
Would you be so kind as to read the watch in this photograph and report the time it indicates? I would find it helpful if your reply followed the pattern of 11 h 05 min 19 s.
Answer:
3 h 49 min 46 s
